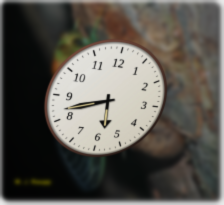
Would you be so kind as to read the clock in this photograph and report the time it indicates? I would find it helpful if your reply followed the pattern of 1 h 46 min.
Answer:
5 h 42 min
